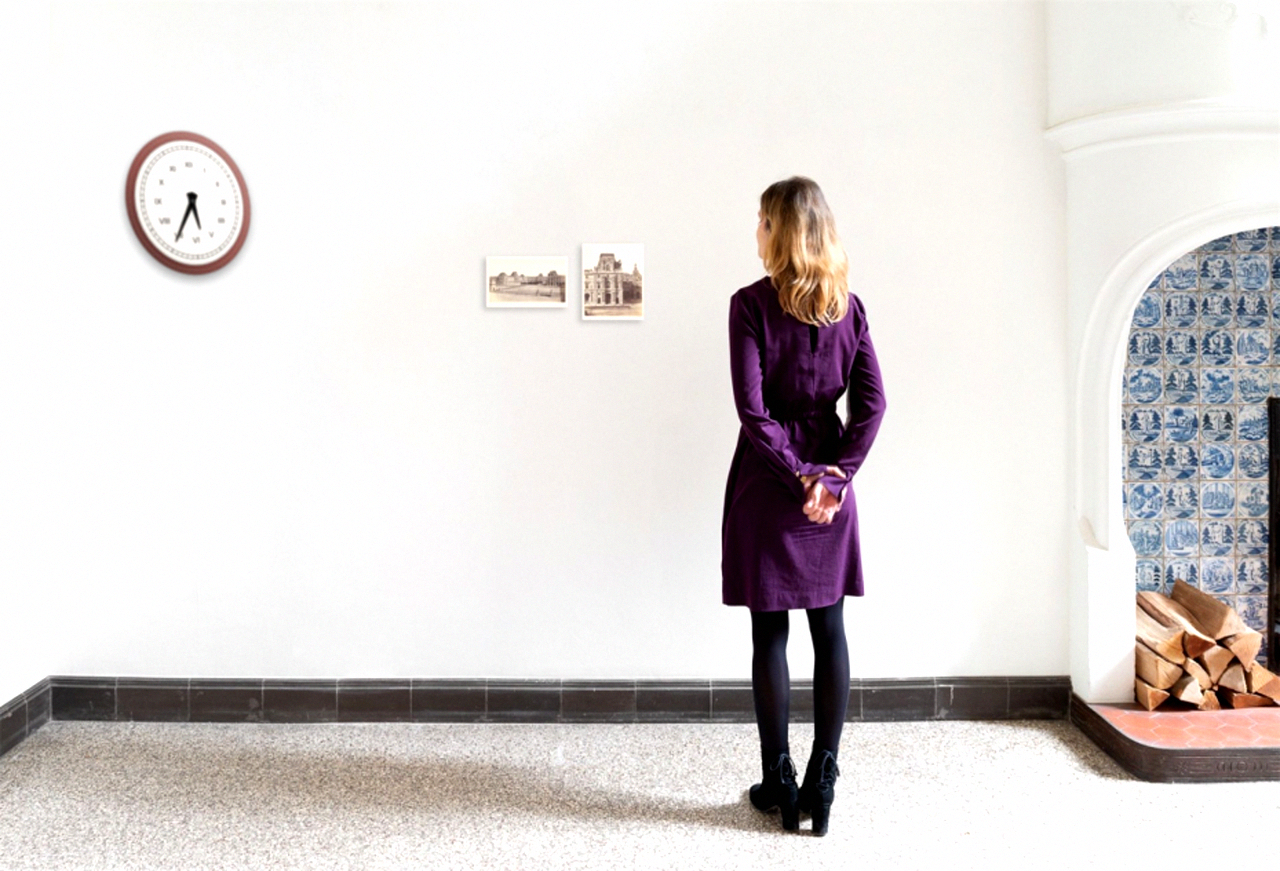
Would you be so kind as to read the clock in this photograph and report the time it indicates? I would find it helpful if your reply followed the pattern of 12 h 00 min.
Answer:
5 h 35 min
